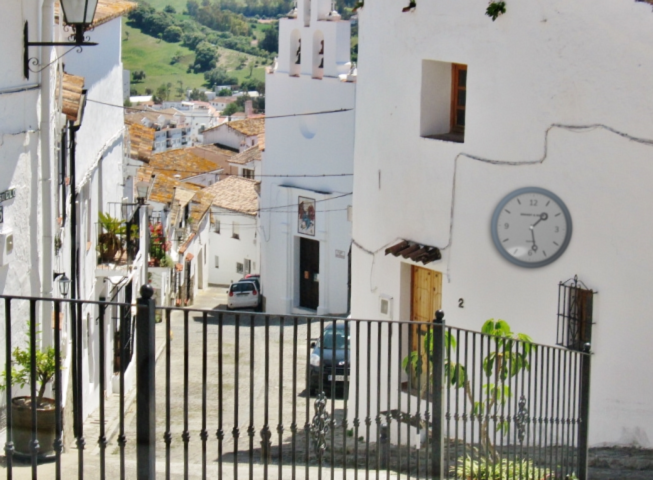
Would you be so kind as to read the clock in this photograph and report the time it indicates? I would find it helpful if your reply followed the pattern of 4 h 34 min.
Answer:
1 h 28 min
